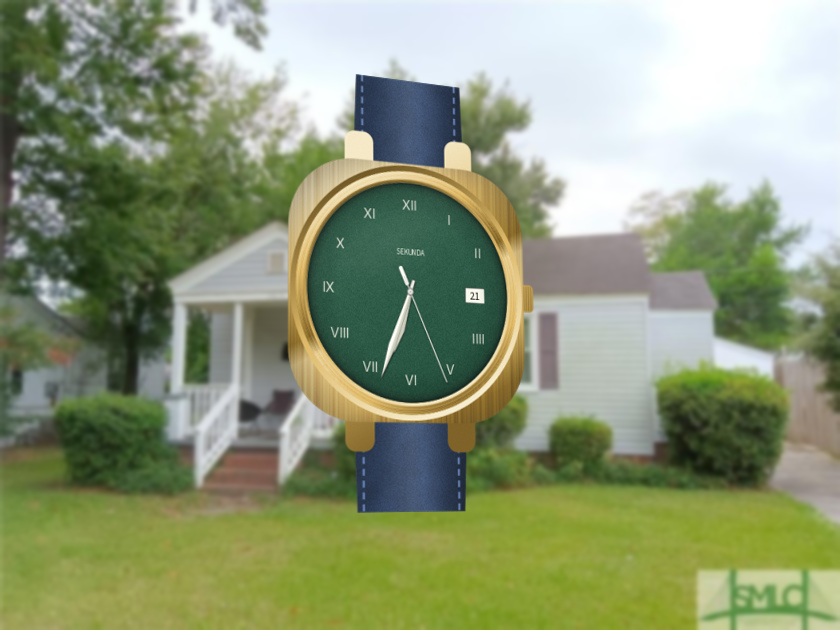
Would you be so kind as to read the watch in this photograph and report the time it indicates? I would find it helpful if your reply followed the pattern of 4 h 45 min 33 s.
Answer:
6 h 33 min 26 s
